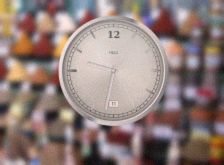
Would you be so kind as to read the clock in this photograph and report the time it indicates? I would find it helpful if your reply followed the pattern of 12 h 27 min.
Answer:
9 h 32 min
